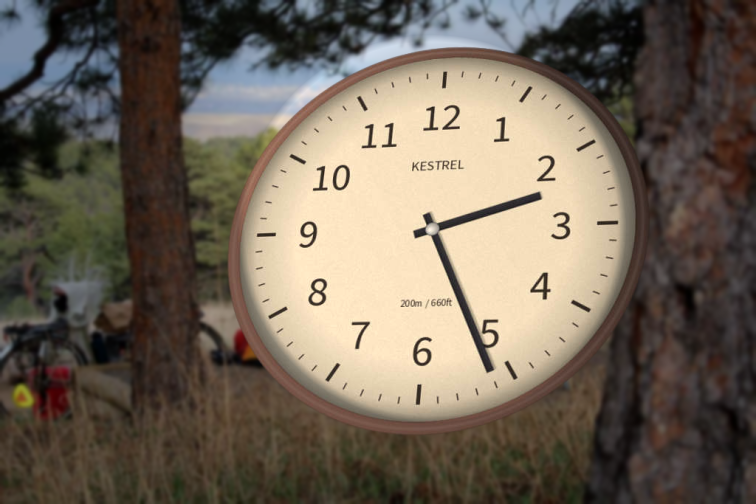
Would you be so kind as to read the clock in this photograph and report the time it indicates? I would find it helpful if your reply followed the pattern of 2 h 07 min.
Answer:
2 h 26 min
